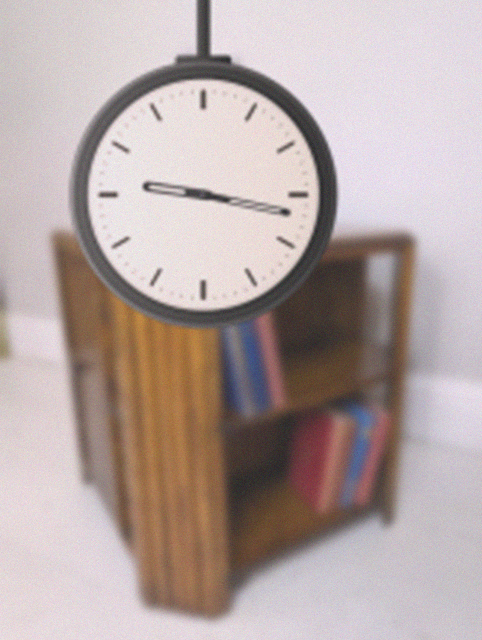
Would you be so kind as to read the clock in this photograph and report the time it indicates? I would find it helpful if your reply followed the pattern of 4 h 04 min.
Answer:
9 h 17 min
